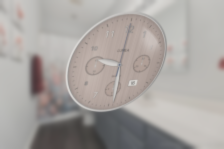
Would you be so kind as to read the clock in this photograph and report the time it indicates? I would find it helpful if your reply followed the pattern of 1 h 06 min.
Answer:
9 h 29 min
